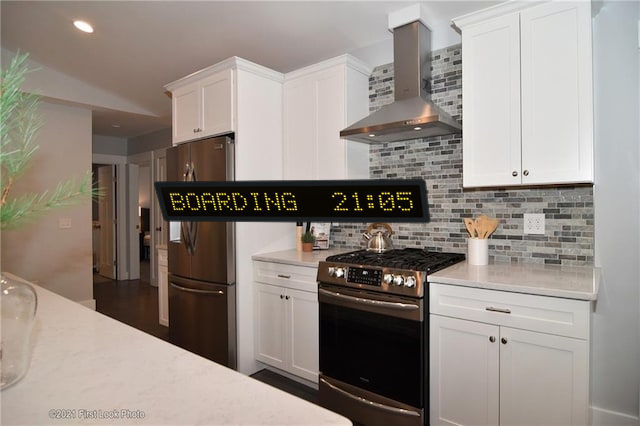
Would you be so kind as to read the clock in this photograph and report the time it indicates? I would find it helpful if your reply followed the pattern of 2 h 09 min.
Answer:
21 h 05 min
